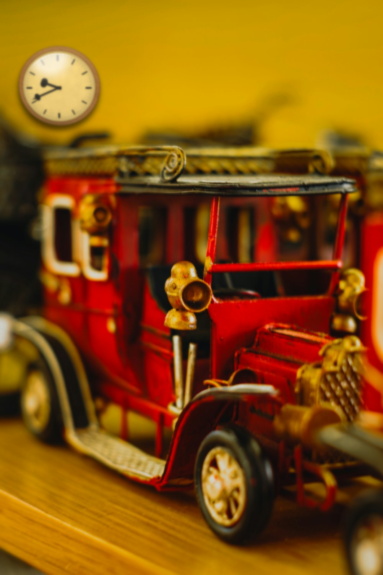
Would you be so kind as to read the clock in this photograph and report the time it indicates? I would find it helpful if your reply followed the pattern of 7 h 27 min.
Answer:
9 h 41 min
